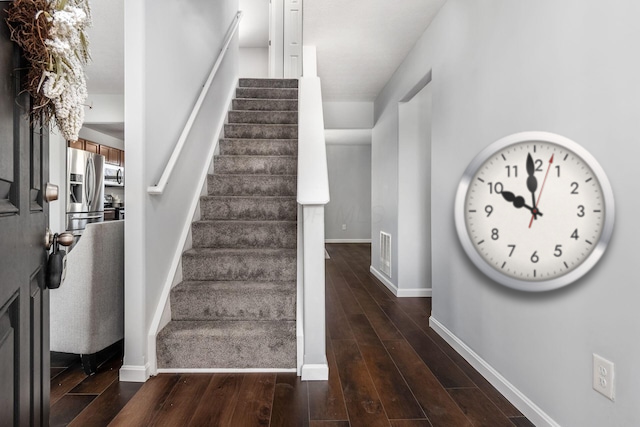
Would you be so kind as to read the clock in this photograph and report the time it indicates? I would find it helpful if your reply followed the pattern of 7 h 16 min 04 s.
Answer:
9 h 59 min 03 s
